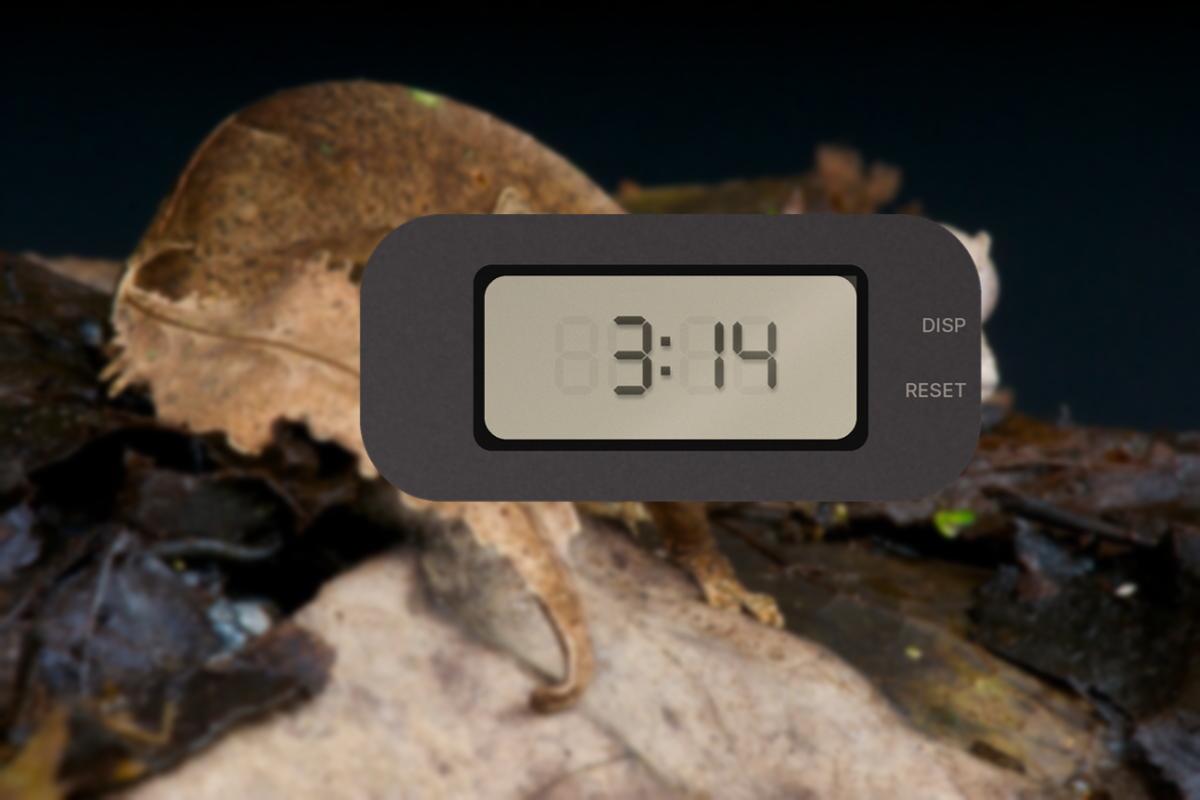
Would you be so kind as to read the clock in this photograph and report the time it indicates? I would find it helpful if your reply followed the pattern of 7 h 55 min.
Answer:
3 h 14 min
